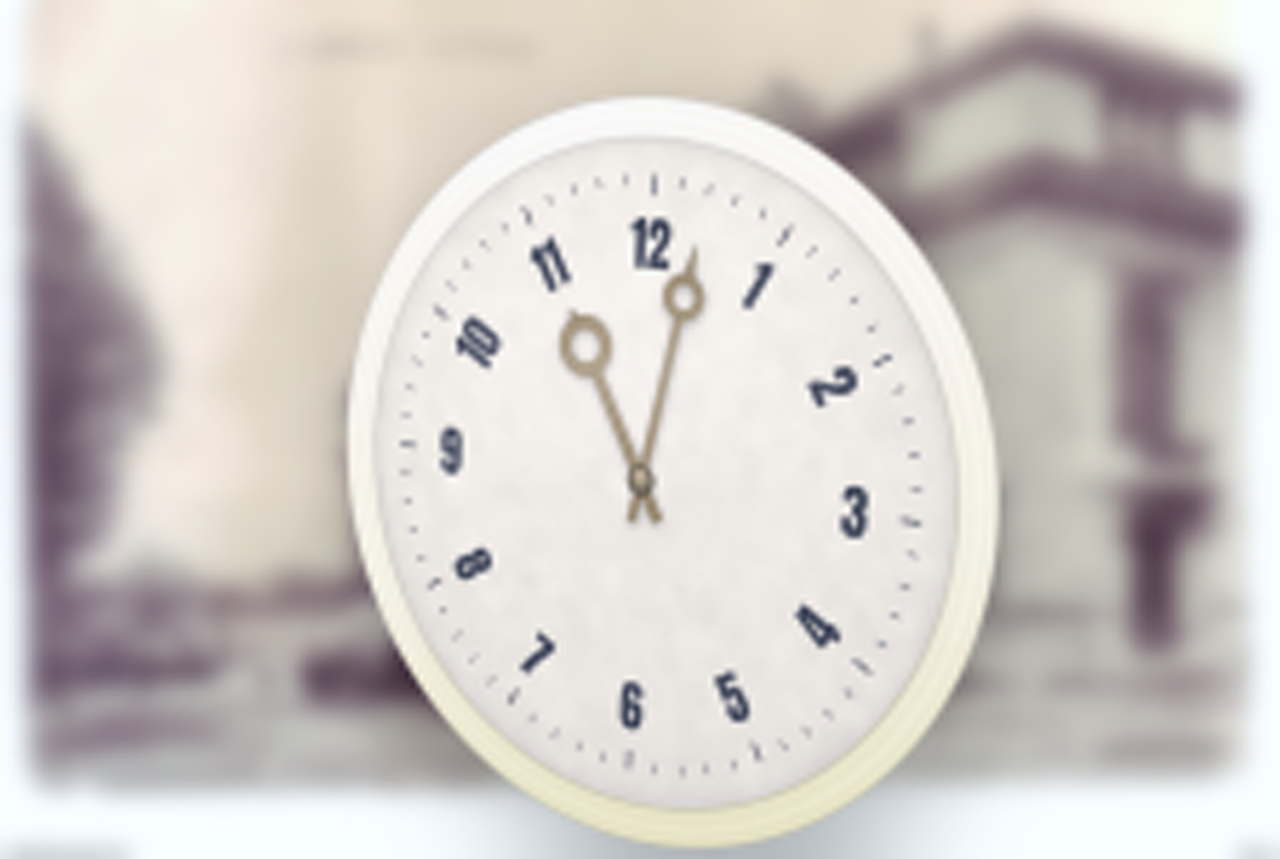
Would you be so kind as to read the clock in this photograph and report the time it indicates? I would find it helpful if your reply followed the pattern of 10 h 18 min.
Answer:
11 h 02 min
